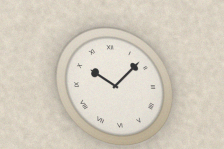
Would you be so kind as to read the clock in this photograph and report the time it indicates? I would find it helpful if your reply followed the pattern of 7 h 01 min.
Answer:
10 h 08 min
